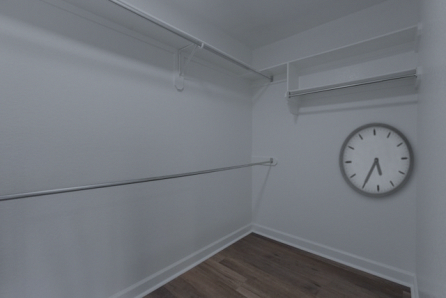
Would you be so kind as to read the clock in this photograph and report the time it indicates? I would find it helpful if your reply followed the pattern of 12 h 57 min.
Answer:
5 h 35 min
